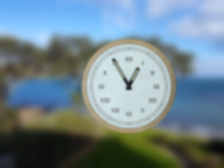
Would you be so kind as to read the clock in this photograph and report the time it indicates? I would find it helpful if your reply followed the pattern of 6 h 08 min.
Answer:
12 h 55 min
